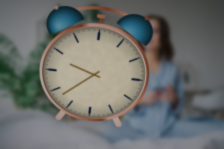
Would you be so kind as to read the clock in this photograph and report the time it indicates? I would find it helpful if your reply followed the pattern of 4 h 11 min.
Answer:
9 h 38 min
